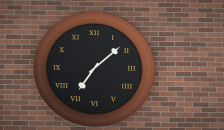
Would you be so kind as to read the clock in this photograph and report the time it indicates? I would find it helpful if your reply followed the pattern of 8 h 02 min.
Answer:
7 h 08 min
